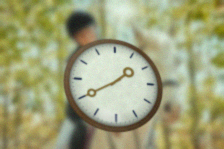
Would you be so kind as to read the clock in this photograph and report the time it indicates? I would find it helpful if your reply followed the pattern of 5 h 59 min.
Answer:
1 h 40 min
